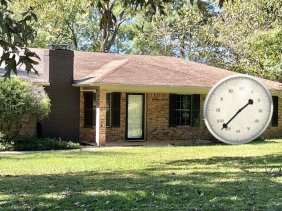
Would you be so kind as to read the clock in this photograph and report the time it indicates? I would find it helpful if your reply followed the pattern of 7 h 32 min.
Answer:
1 h 37 min
